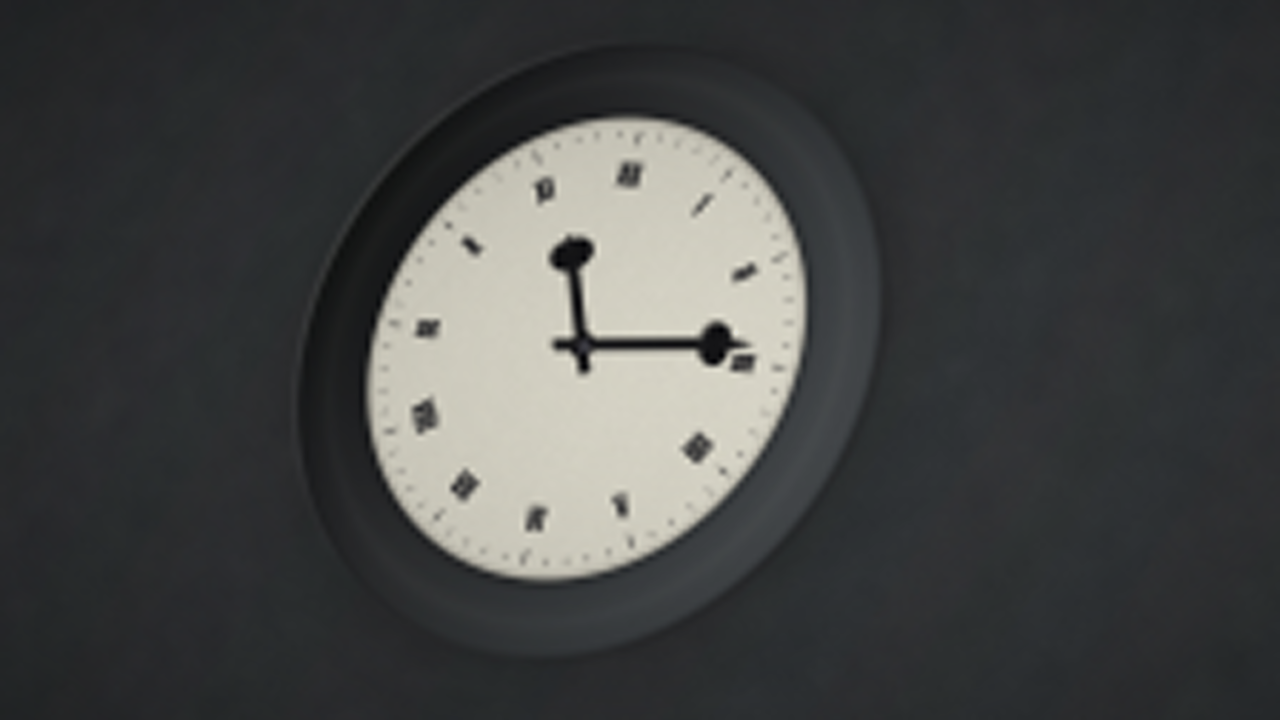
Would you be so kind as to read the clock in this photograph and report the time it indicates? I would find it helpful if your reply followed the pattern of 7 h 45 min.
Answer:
11 h 14 min
